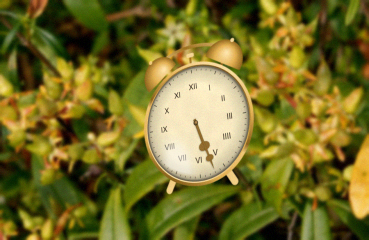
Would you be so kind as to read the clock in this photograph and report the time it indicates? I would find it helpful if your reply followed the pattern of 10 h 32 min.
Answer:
5 h 27 min
